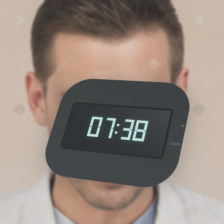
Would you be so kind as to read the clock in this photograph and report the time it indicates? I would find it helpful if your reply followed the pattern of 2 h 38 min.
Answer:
7 h 38 min
